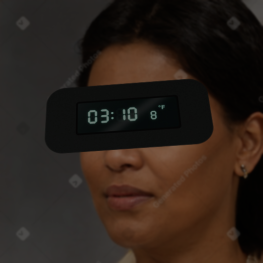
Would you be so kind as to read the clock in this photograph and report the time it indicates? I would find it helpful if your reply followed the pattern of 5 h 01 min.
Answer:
3 h 10 min
